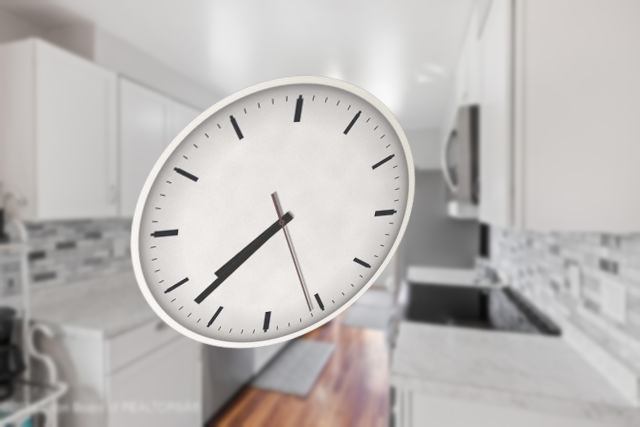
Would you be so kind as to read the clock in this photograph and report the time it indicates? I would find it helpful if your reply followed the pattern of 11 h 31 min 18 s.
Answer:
7 h 37 min 26 s
